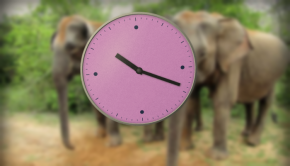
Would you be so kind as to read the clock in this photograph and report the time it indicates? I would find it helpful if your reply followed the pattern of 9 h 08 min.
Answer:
10 h 19 min
